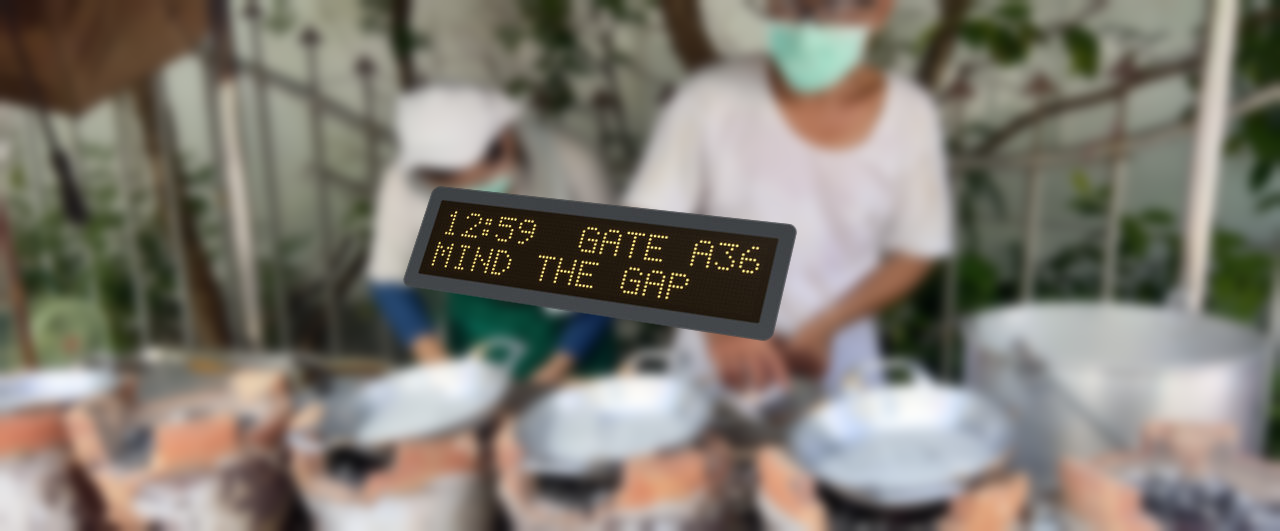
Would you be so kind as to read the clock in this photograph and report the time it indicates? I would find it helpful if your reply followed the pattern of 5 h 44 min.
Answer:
12 h 59 min
